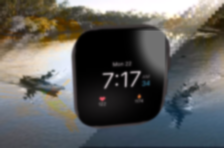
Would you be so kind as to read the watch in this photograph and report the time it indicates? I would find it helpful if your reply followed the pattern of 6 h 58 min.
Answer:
7 h 17 min
